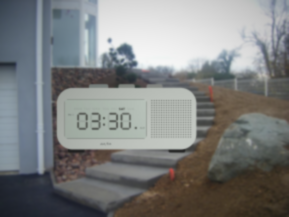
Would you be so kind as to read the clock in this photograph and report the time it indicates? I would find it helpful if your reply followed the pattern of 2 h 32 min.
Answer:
3 h 30 min
